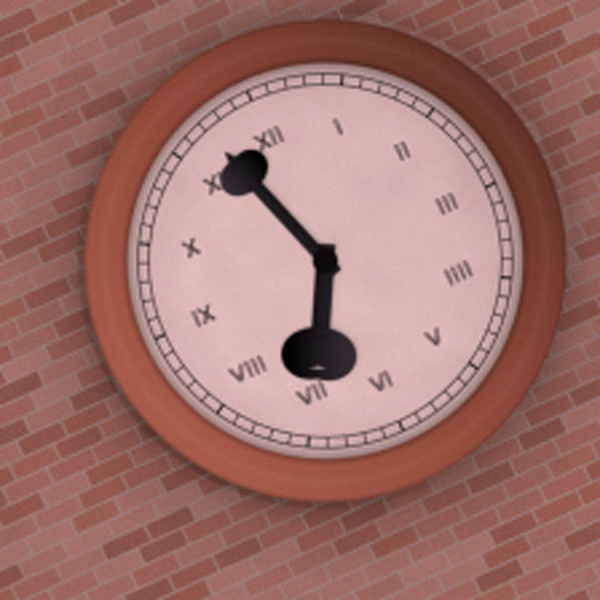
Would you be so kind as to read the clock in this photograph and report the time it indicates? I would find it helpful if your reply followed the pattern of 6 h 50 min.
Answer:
6 h 57 min
